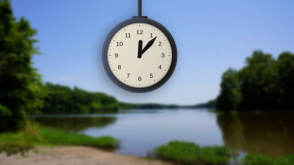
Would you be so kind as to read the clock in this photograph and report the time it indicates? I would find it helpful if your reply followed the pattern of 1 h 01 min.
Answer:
12 h 07 min
